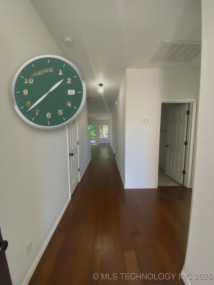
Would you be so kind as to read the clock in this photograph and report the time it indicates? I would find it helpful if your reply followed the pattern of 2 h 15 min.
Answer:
1 h 38 min
